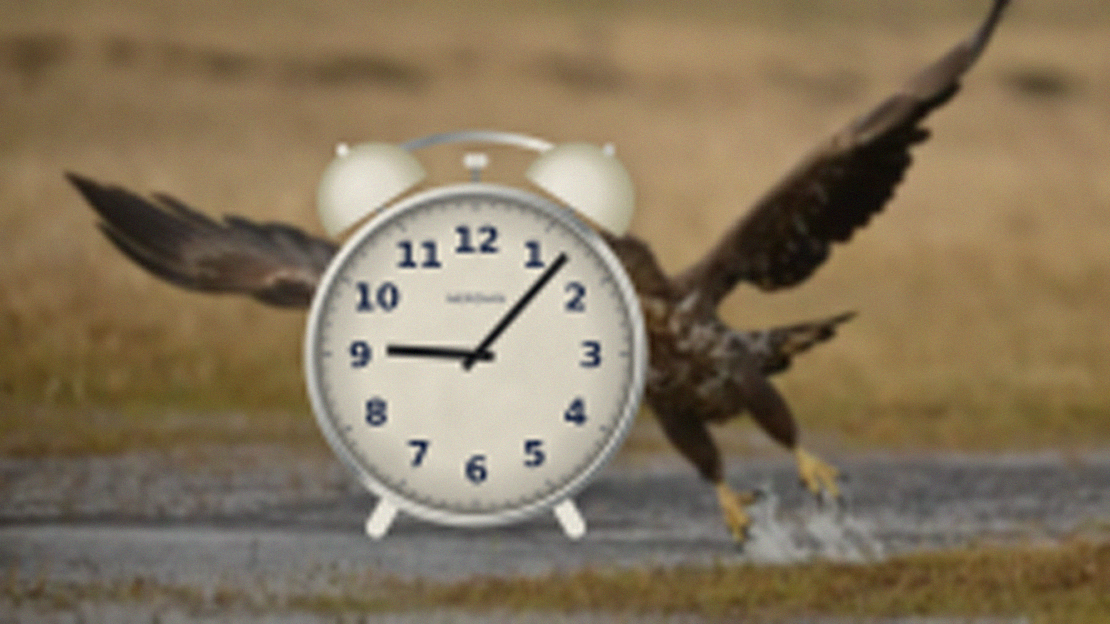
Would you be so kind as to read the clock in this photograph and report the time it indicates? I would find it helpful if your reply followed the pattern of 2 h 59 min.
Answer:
9 h 07 min
